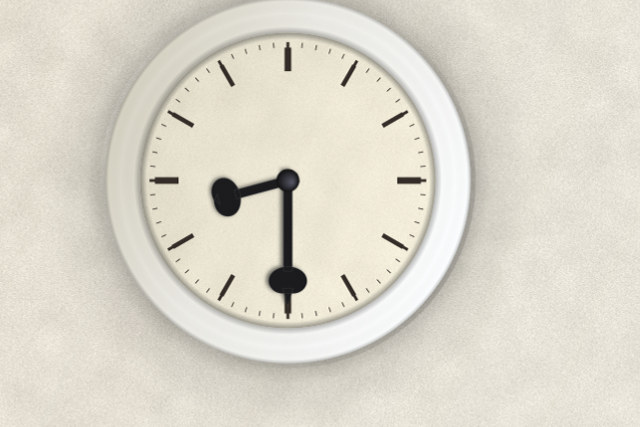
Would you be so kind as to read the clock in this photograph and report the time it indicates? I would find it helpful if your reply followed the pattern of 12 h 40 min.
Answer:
8 h 30 min
